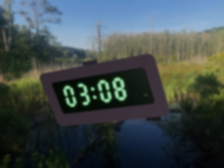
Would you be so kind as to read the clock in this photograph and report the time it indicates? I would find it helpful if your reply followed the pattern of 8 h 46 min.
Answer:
3 h 08 min
